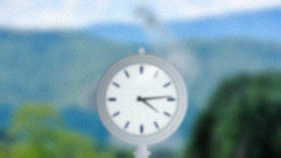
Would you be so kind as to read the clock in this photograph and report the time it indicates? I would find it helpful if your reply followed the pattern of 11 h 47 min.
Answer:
4 h 14 min
